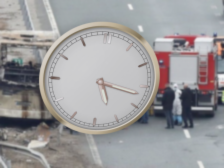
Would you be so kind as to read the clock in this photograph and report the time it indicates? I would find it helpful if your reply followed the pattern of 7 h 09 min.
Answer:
5 h 17 min
